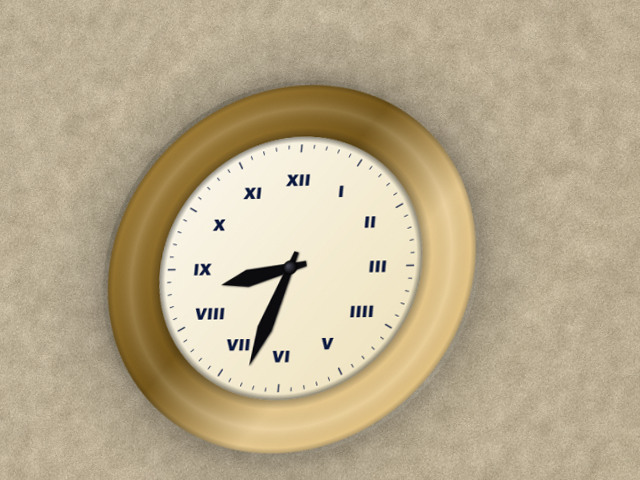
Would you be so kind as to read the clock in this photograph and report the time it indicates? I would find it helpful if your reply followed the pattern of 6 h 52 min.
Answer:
8 h 33 min
